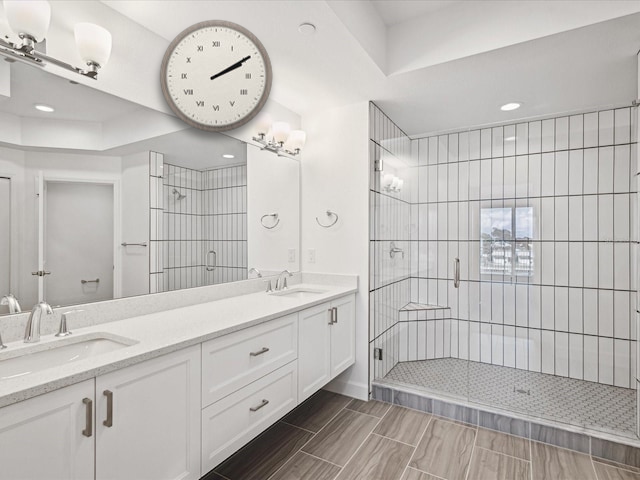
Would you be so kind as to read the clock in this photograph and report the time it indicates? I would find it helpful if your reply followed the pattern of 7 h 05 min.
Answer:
2 h 10 min
